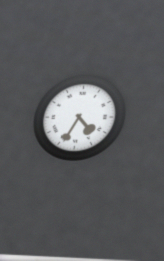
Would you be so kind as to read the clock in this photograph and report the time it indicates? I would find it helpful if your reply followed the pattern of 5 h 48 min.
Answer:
4 h 34 min
